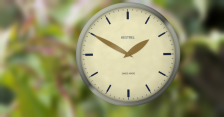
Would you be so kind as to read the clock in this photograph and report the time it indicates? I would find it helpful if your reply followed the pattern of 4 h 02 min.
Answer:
1 h 50 min
